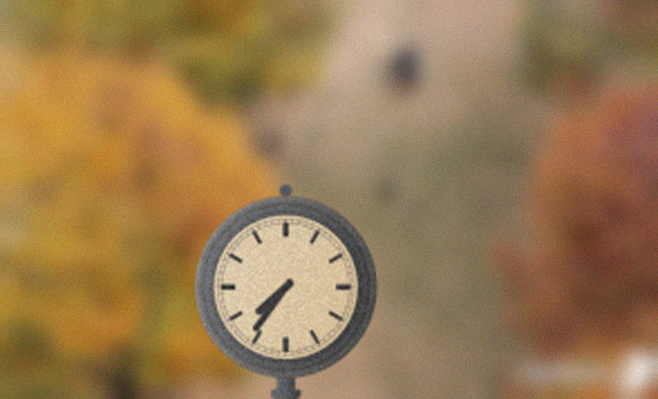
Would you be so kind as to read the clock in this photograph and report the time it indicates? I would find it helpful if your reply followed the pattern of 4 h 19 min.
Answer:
7 h 36 min
